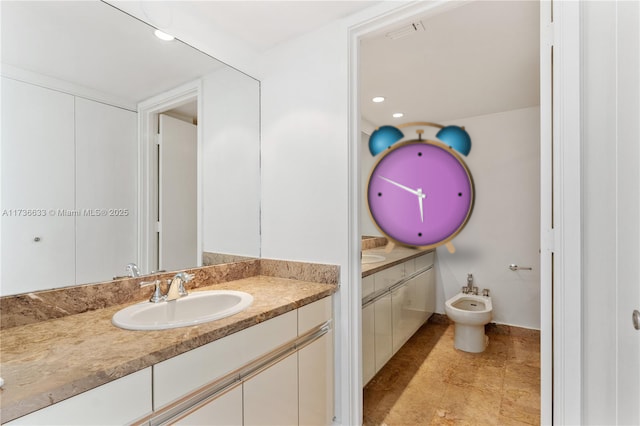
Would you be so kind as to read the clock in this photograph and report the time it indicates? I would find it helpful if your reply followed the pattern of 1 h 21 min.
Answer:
5 h 49 min
